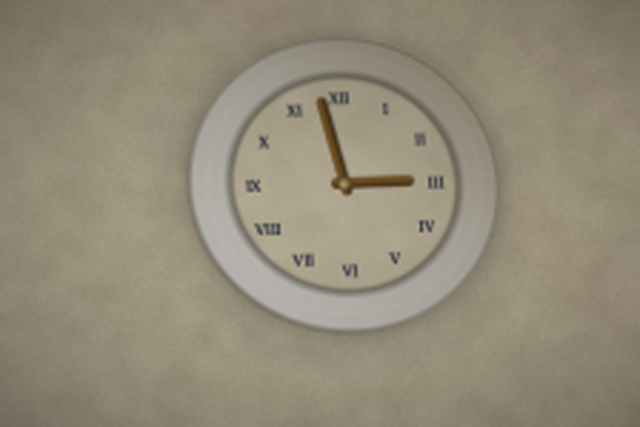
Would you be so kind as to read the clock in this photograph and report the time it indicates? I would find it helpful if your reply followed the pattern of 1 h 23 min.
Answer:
2 h 58 min
